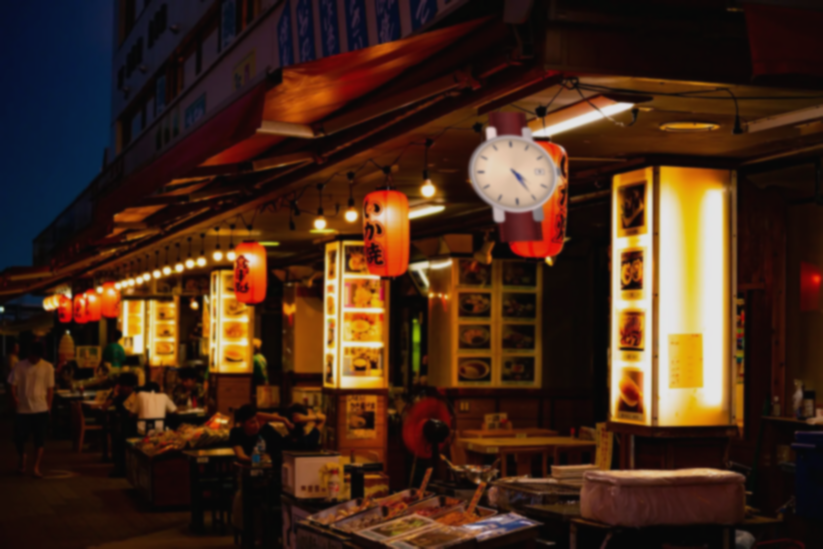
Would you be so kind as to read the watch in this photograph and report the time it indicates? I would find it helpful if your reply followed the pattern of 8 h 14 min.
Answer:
4 h 25 min
